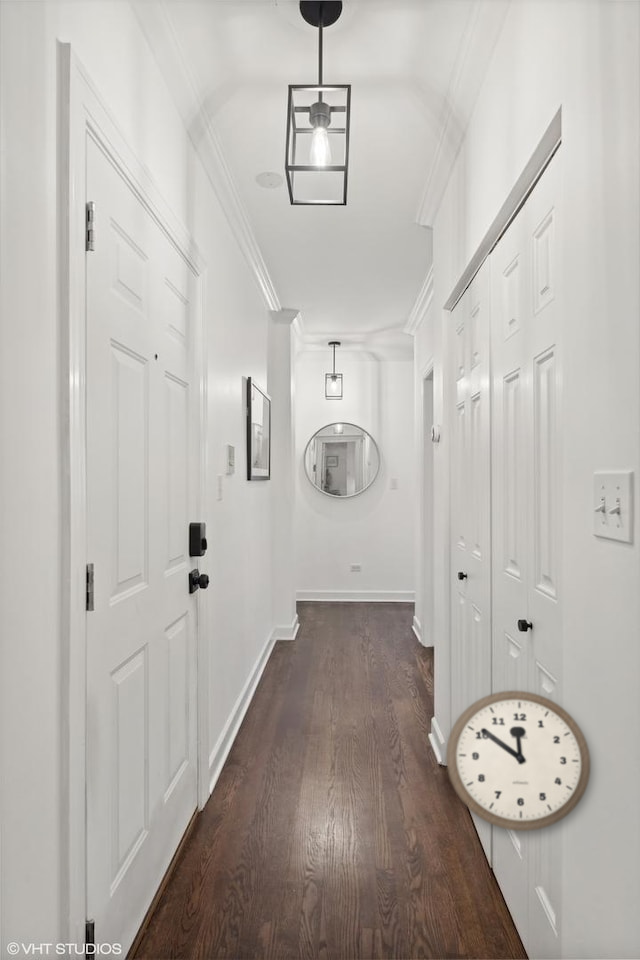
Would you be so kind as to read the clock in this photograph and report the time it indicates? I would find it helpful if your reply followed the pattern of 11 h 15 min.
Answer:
11 h 51 min
